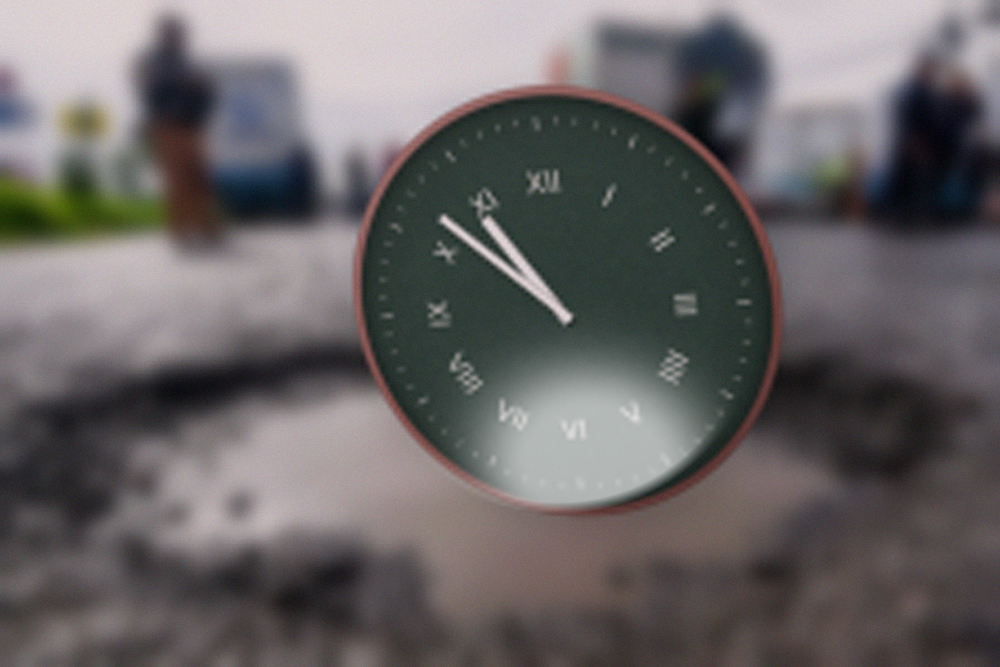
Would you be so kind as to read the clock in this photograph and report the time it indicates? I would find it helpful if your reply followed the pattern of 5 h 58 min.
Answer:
10 h 52 min
